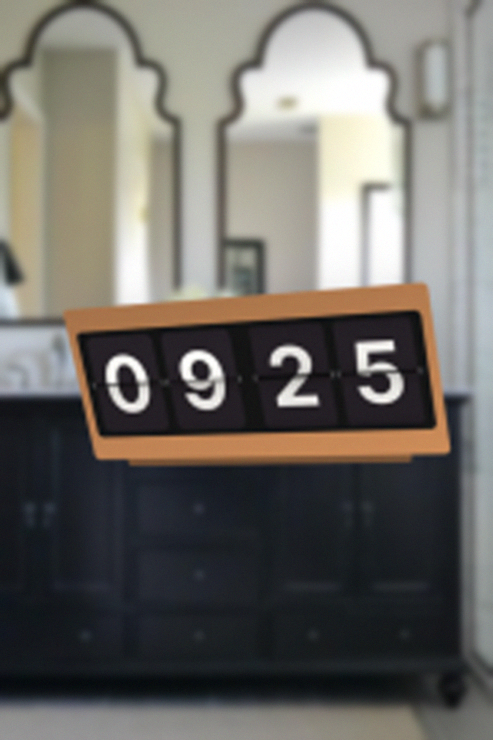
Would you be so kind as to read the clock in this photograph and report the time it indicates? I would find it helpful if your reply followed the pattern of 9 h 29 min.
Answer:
9 h 25 min
